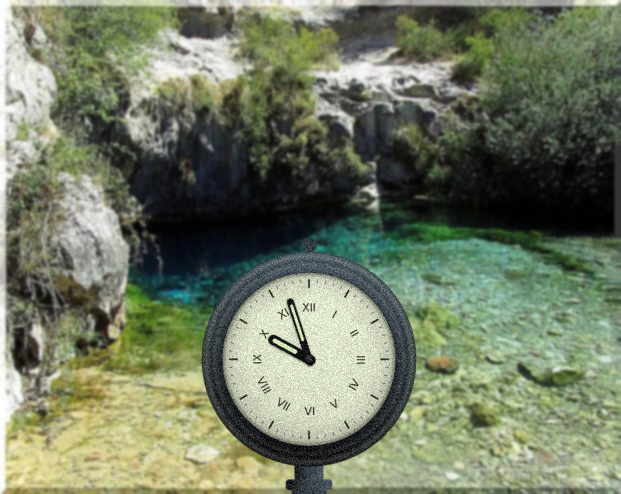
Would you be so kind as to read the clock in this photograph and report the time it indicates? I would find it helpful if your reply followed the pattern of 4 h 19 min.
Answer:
9 h 57 min
